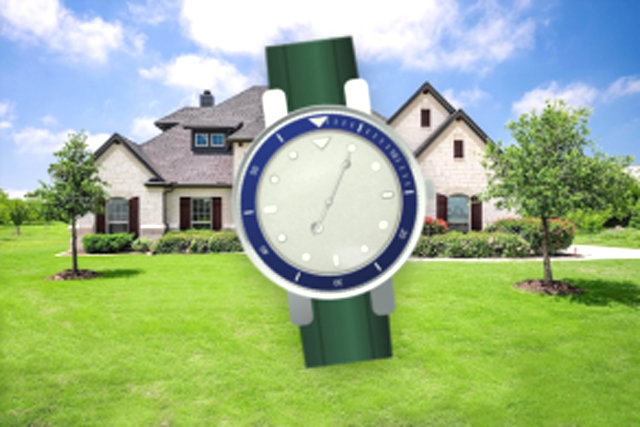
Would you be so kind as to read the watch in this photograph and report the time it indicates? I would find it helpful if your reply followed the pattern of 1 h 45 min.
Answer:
7 h 05 min
